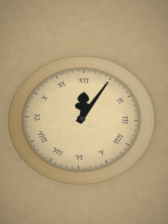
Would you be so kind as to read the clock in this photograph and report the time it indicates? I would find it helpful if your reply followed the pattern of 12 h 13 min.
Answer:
12 h 05 min
